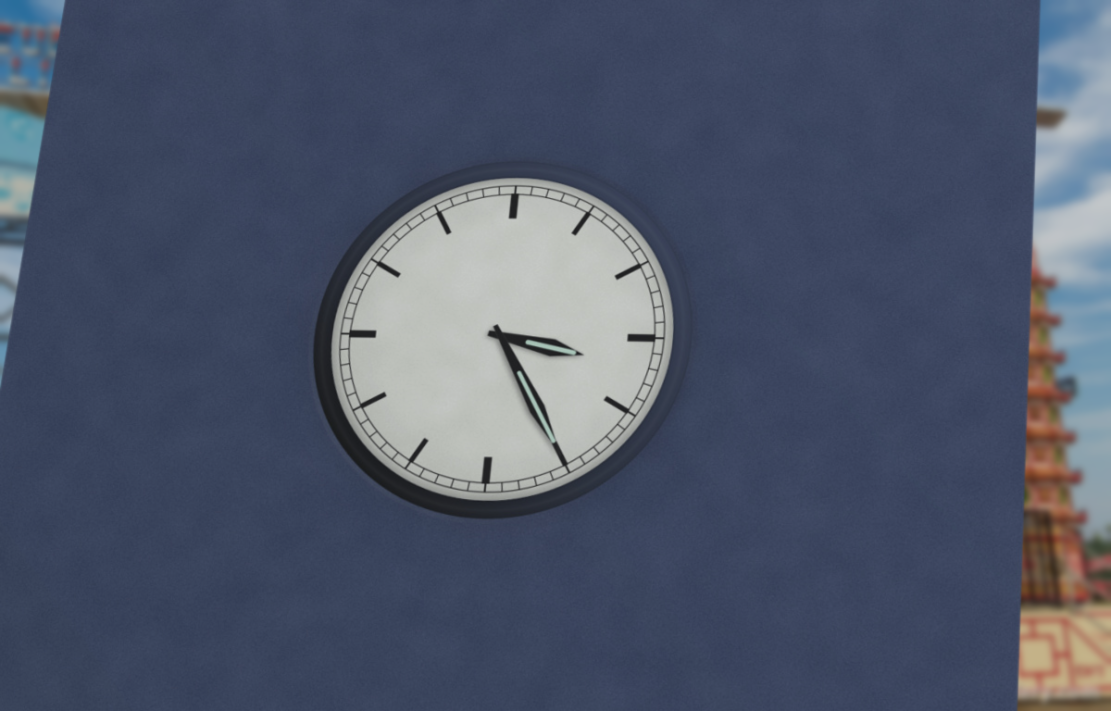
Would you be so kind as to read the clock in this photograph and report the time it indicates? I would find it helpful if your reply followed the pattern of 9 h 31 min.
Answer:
3 h 25 min
